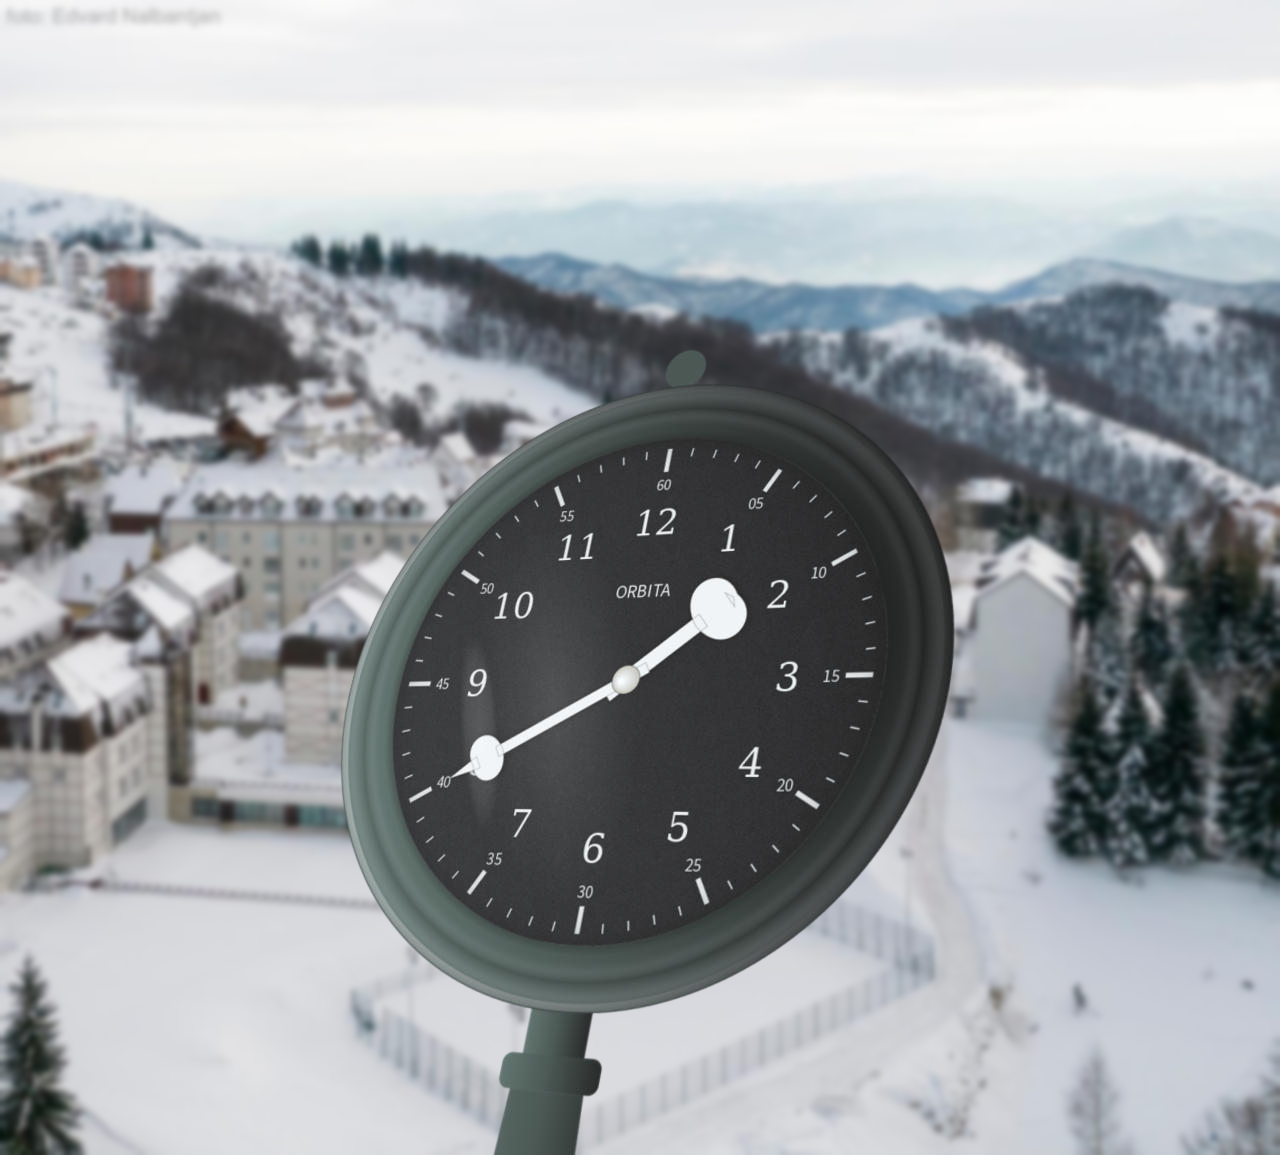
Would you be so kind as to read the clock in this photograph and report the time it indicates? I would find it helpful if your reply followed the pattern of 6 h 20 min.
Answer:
1 h 40 min
